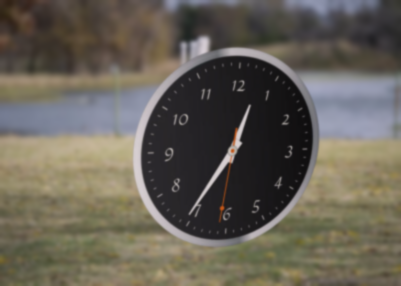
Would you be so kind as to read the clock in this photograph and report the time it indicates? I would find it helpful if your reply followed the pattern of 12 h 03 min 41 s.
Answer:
12 h 35 min 31 s
